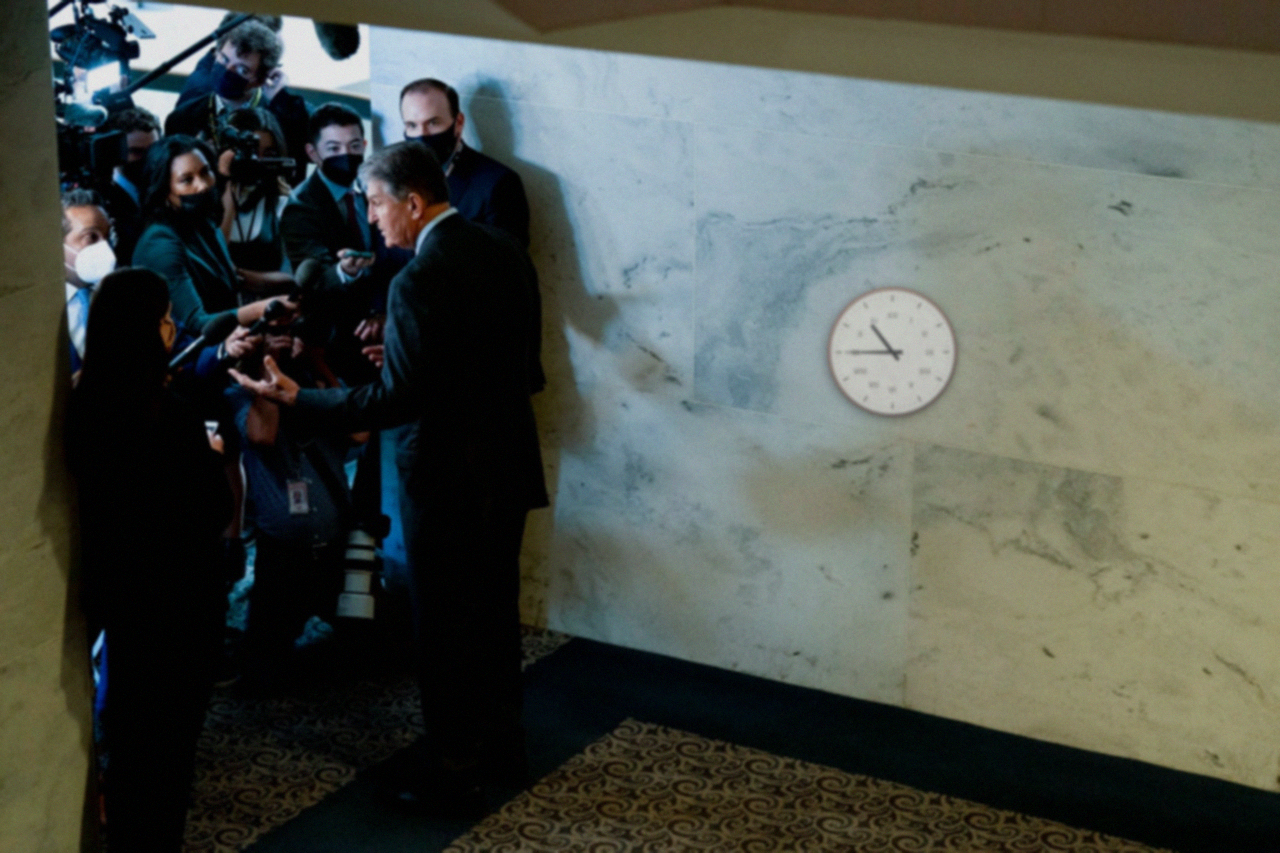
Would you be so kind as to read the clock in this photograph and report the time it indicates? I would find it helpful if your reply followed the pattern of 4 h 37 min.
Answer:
10 h 45 min
